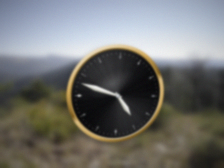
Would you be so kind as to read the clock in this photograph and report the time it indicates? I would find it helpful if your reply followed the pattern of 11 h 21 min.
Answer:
4 h 48 min
